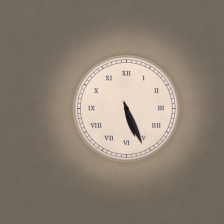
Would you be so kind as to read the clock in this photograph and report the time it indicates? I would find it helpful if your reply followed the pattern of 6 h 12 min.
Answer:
5 h 26 min
